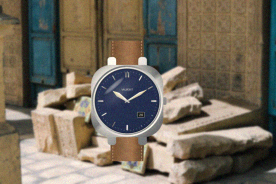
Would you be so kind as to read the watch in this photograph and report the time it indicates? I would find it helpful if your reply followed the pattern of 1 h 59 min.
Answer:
10 h 10 min
